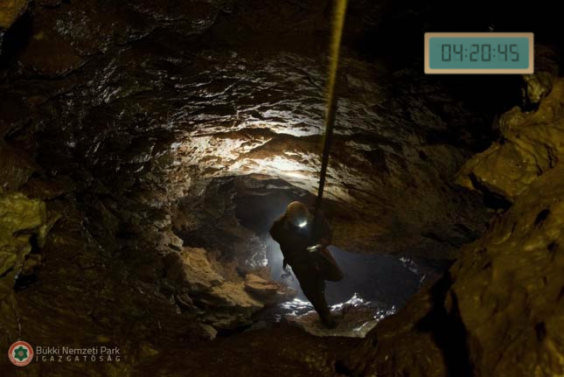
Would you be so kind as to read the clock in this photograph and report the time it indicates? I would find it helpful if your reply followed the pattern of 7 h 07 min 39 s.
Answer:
4 h 20 min 45 s
